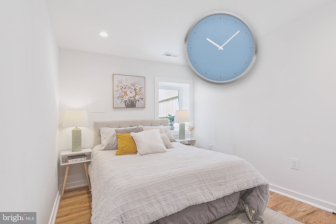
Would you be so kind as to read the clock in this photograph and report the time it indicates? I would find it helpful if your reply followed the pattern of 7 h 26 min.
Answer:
10 h 08 min
